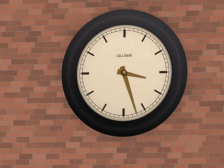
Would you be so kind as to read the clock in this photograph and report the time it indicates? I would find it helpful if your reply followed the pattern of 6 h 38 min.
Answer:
3 h 27 min
